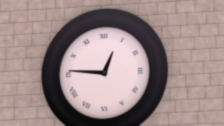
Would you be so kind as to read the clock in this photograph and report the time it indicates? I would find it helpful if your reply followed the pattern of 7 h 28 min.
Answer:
12 h 46 min
